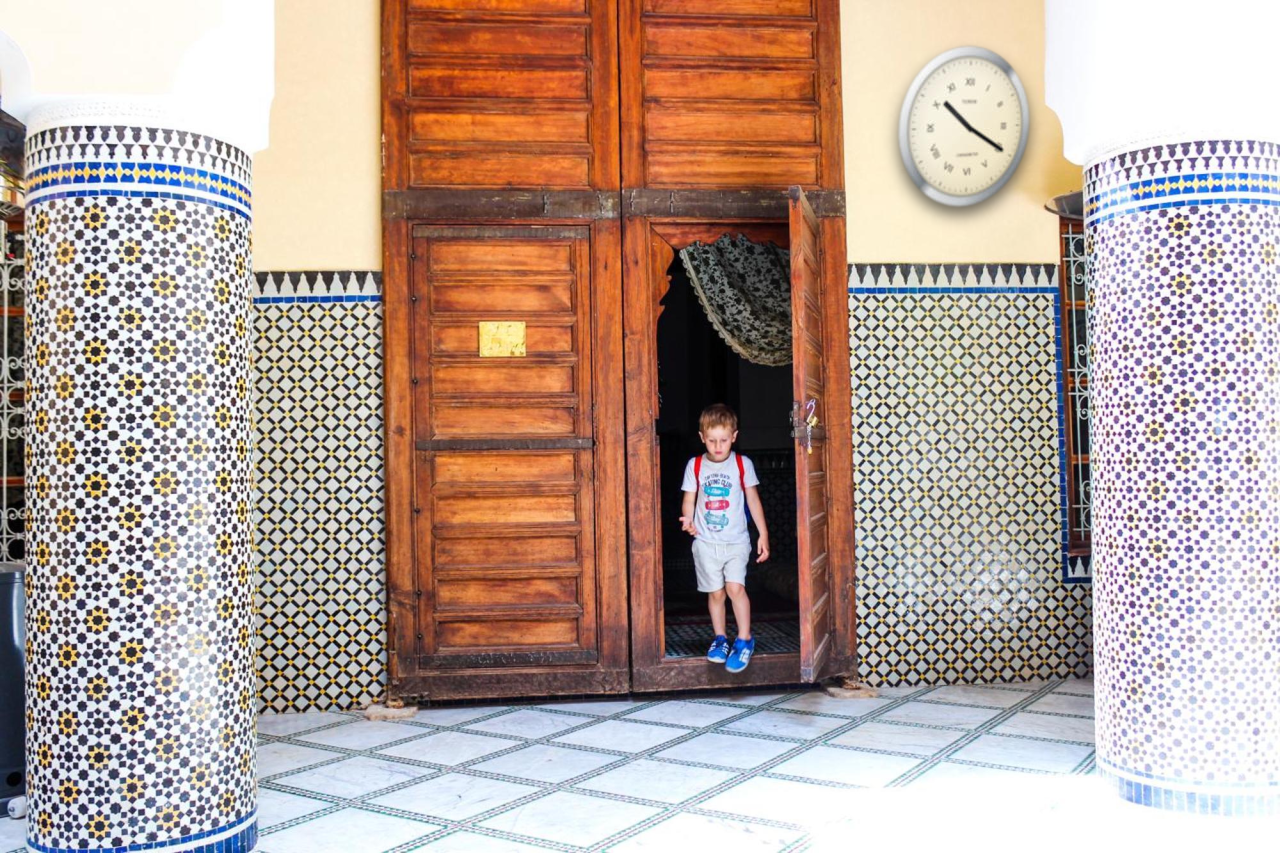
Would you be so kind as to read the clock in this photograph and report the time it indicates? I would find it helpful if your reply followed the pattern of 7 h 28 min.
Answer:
10 h 20 min
